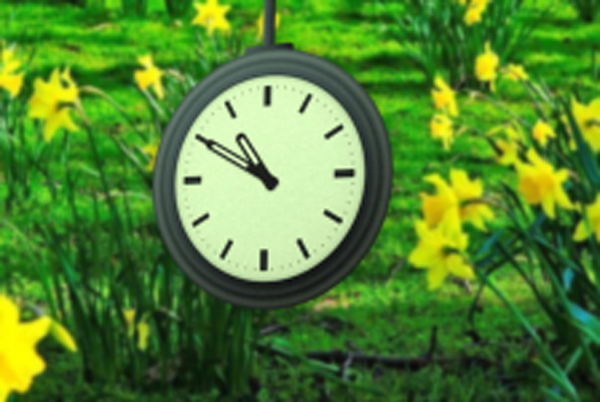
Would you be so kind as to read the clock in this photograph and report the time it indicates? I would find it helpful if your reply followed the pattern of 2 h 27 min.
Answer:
10 h 50 min
